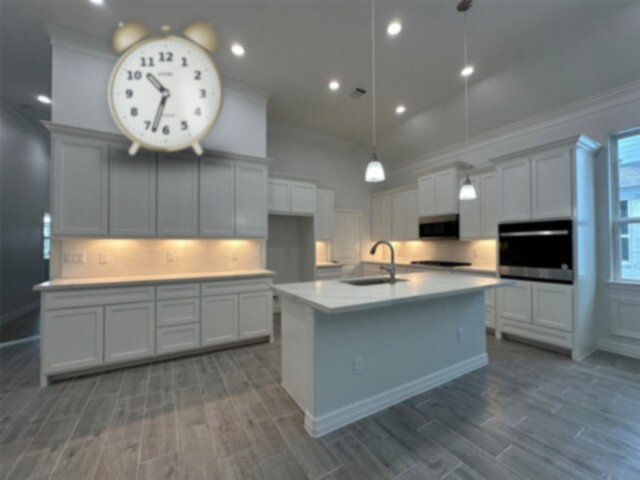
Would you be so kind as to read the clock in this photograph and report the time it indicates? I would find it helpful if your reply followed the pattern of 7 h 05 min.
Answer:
10 h 33 min
